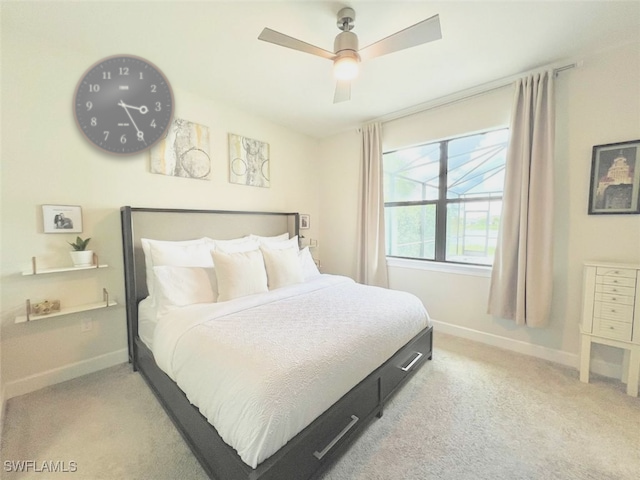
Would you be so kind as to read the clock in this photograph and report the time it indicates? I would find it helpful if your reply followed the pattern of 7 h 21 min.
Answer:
3 h 25 min
